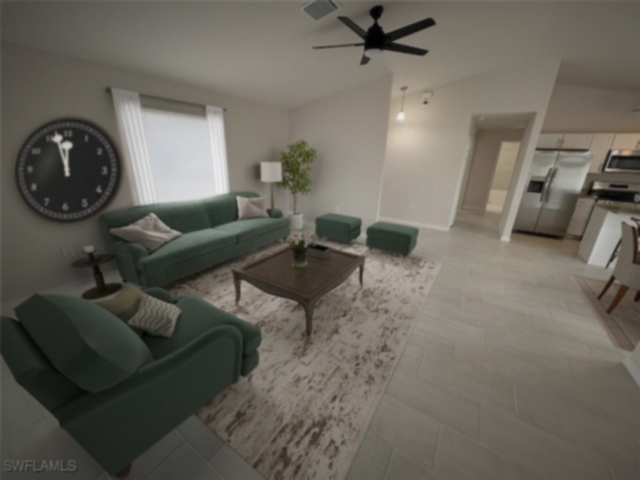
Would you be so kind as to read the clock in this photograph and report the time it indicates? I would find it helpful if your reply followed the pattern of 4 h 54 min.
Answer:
11 h 57 min
